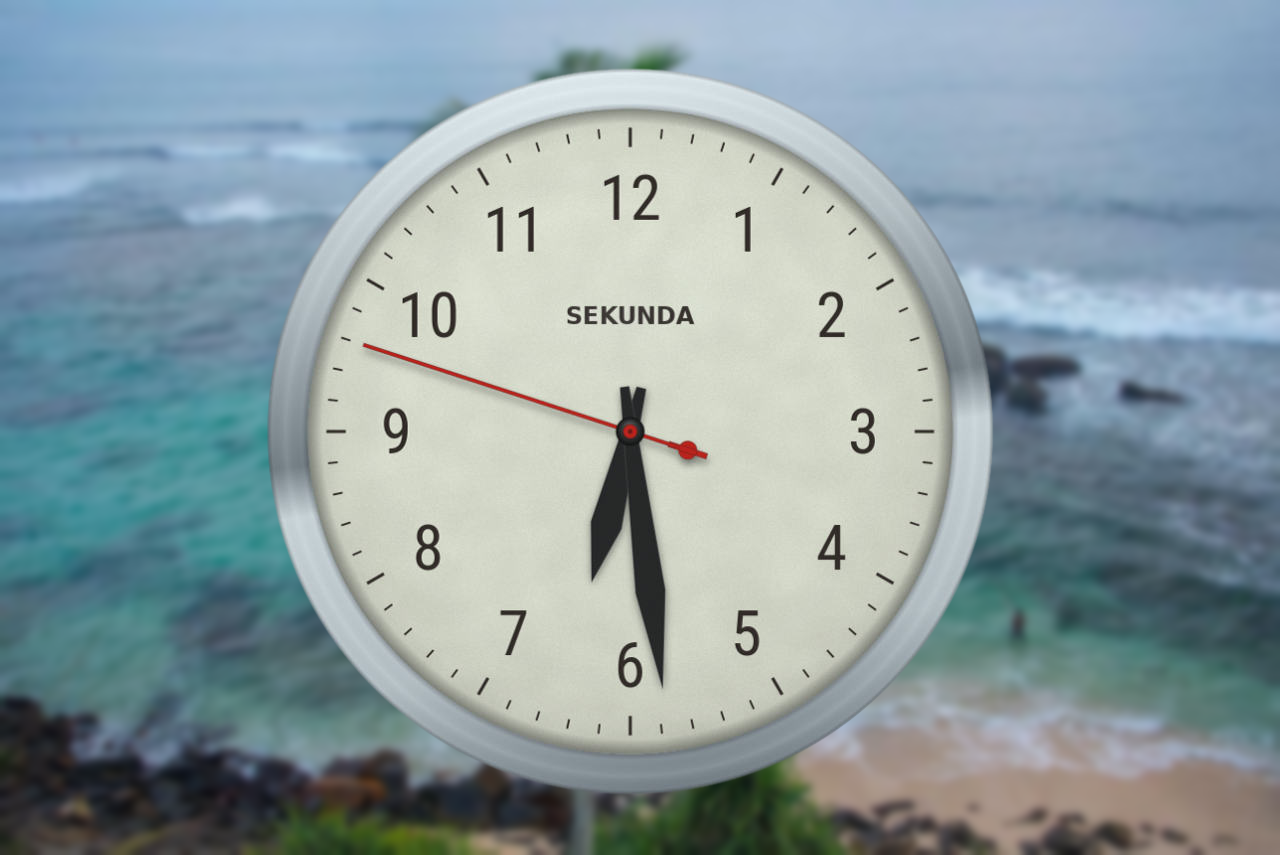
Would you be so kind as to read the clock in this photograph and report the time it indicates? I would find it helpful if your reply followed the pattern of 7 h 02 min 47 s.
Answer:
6 h 28 min 48 s
